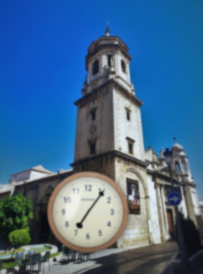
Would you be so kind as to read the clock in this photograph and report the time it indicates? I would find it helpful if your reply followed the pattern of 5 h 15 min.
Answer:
7 h 06 min
